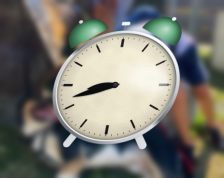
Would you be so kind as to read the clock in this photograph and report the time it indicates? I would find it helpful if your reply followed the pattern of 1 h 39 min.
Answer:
8 h 42 min
